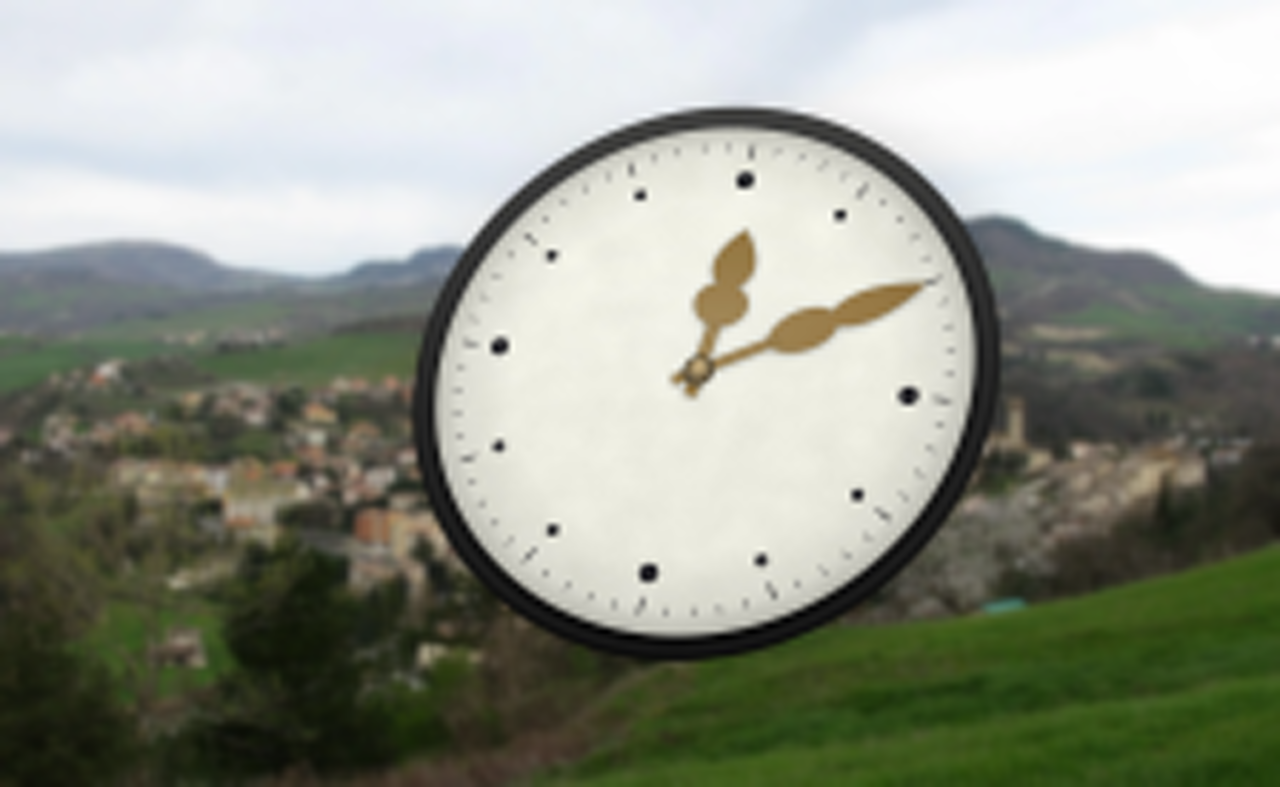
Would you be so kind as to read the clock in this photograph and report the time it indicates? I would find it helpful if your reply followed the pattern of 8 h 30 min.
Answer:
12 h 10 min
